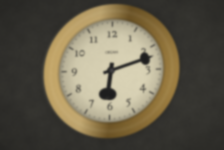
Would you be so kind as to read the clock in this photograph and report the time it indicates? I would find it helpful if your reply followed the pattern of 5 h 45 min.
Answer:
6 h 12 min
